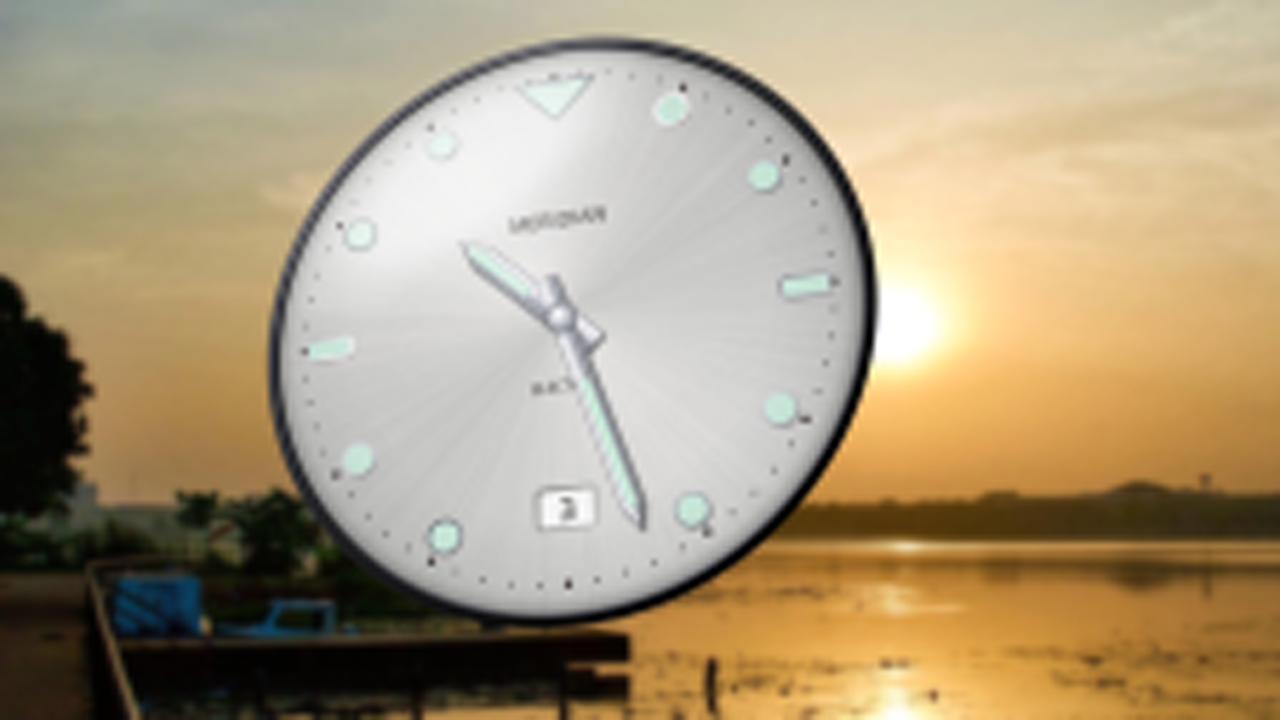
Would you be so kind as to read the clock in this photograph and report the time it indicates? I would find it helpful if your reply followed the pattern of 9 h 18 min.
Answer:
10 h 27 min
